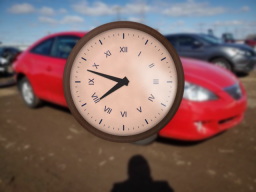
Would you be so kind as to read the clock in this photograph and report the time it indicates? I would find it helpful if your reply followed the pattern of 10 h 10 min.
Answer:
7 h 48 min
